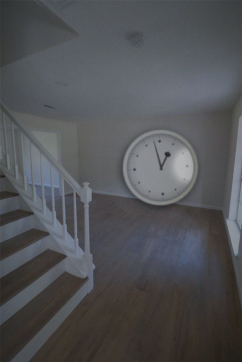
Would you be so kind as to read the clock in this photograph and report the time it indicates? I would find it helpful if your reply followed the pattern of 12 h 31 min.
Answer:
12 h 58 min
